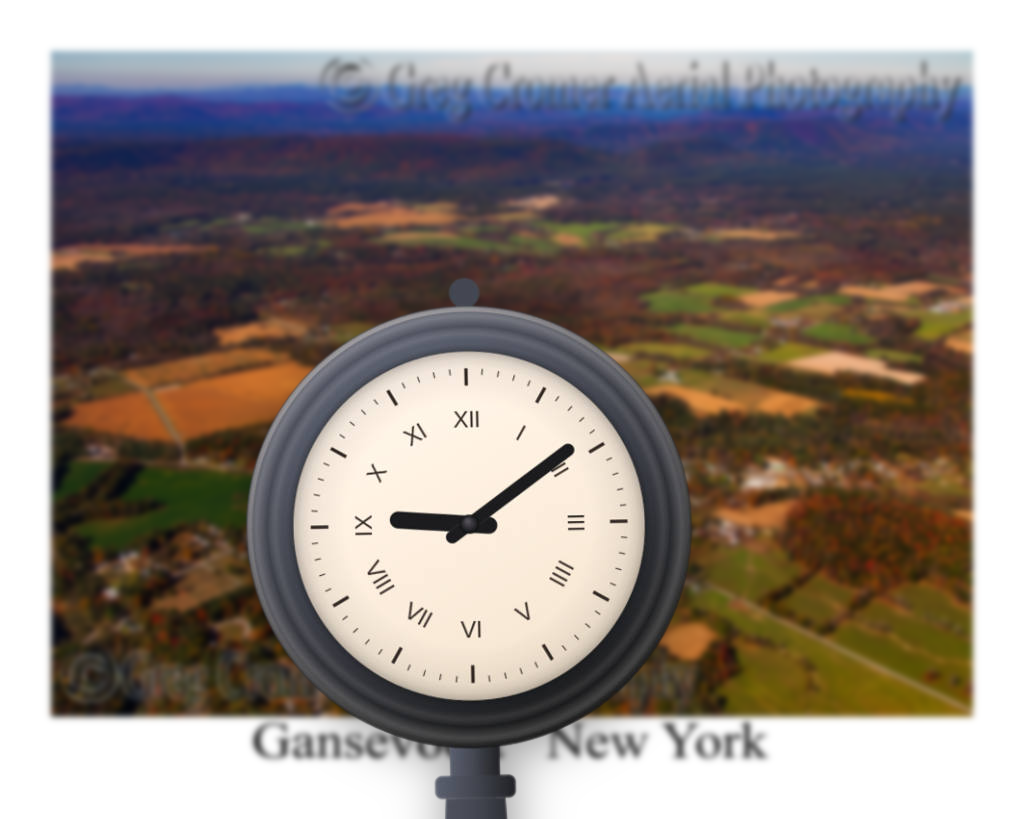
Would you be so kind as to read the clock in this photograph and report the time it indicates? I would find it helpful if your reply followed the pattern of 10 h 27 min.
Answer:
9 h 09 min
